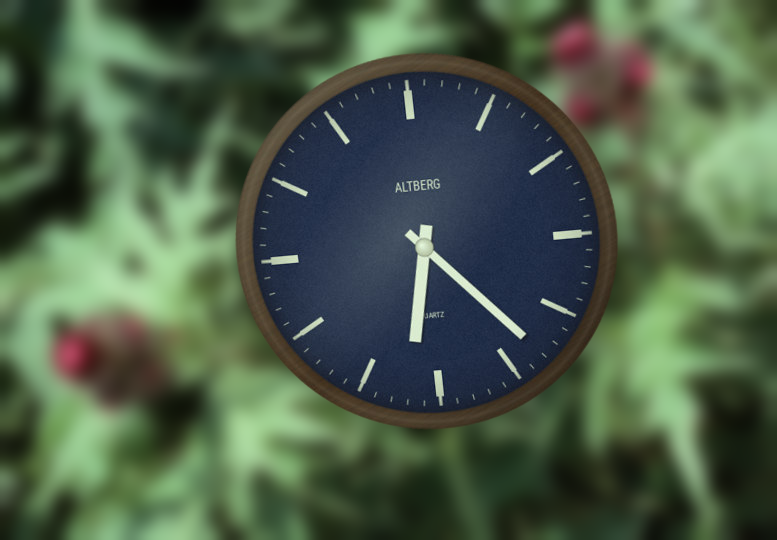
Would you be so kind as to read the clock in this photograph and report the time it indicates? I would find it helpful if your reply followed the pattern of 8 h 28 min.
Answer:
6 h 23 min
